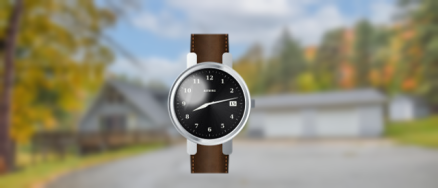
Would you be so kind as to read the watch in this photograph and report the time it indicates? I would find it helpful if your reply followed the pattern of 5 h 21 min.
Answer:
8 h 13 min
